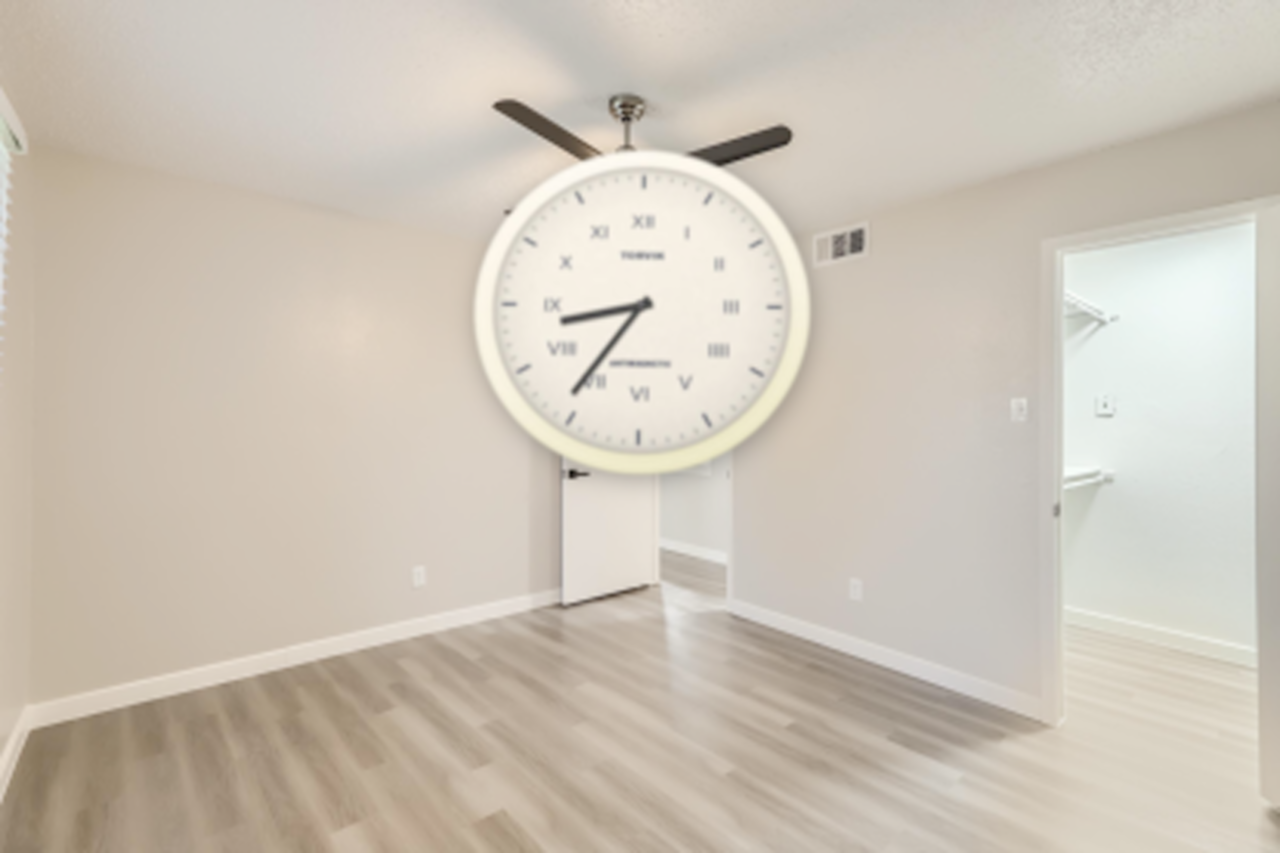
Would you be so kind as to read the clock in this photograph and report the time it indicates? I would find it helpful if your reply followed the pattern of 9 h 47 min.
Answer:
8 h 36 min
